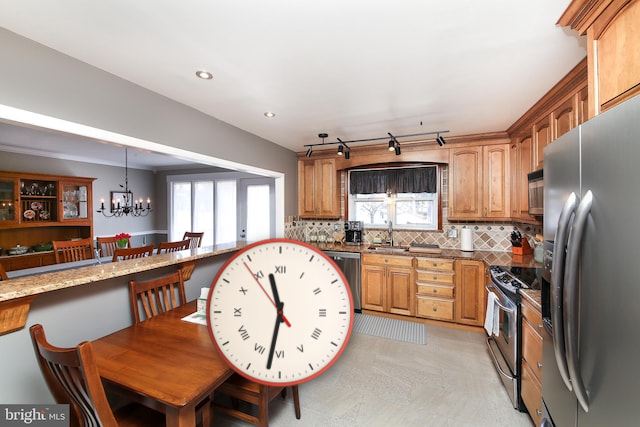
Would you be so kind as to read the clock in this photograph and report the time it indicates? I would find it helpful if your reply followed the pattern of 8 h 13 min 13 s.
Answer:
11 h 31 min 54 s
